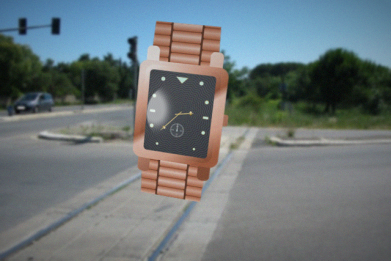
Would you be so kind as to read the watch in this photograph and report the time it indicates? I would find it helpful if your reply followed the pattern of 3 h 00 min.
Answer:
2 h 37 min
